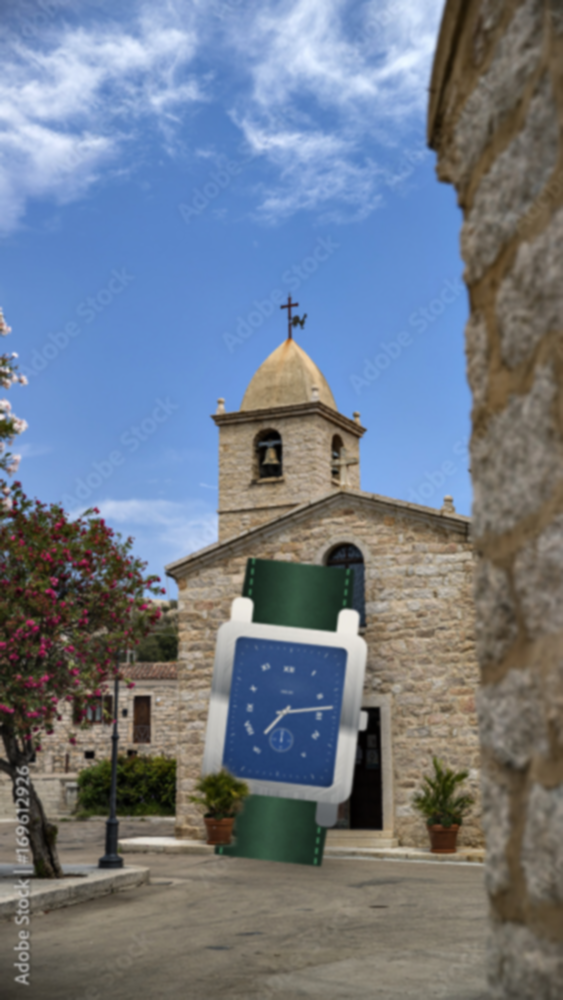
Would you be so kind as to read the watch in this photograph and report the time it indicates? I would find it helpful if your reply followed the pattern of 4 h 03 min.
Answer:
7 h 13 min
